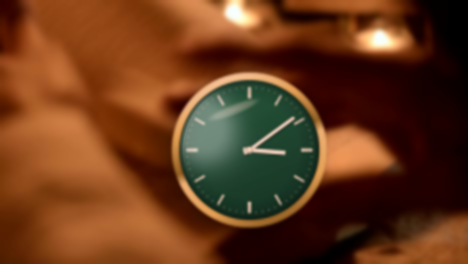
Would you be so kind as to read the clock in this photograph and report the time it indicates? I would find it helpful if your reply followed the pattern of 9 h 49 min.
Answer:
3 h 09 min
